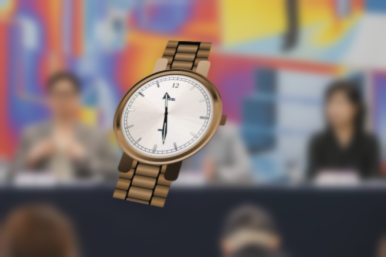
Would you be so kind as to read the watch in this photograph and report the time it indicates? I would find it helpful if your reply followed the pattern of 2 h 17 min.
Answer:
11 h 28 min
